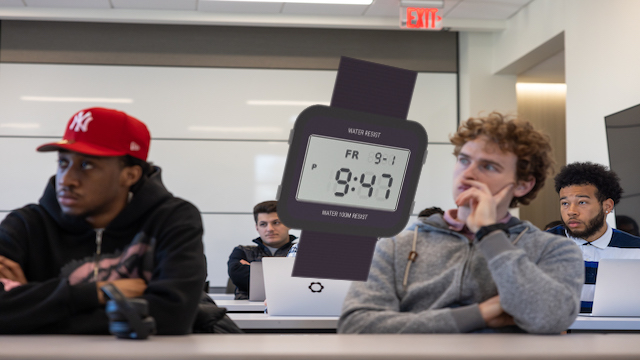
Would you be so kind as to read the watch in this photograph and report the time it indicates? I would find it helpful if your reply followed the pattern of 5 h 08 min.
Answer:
9 h 47 min
